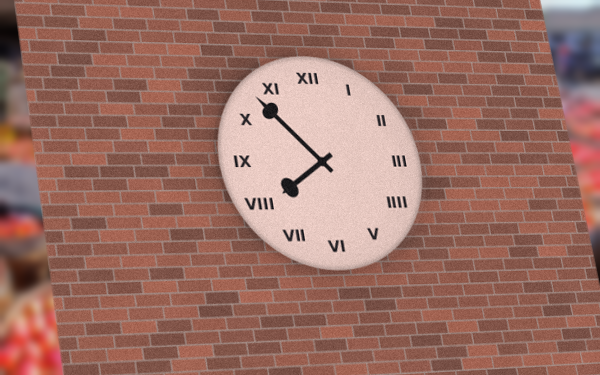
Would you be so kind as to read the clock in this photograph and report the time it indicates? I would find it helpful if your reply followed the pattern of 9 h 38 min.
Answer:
7 h 53 min
